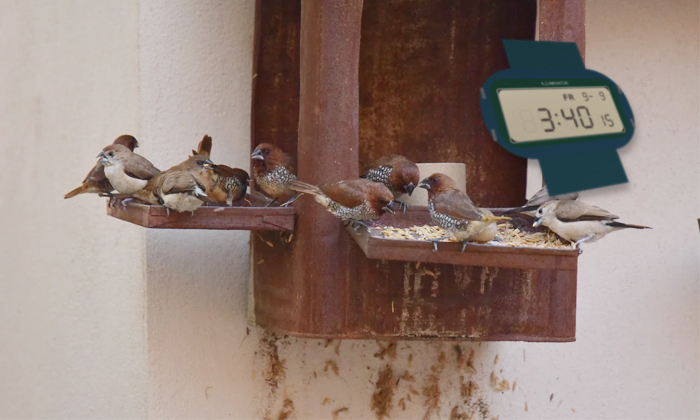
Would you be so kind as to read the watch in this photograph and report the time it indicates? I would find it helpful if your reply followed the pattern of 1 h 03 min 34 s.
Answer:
3 h 40 min 15 s
